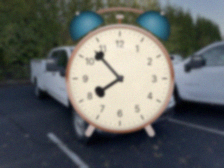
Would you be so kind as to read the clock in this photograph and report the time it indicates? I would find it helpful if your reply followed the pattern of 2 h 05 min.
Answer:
7 h 53 min
